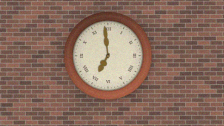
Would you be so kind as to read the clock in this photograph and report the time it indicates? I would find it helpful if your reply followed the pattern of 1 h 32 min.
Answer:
6 h 59 min
